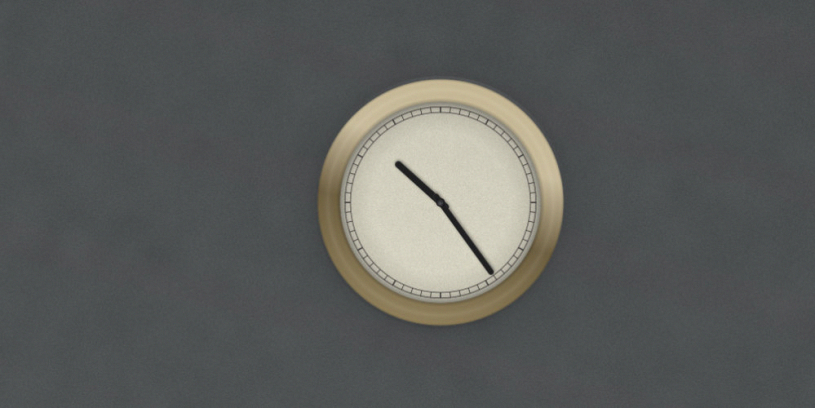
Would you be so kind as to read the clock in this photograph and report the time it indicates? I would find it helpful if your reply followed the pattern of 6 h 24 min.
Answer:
10 h 24 min
